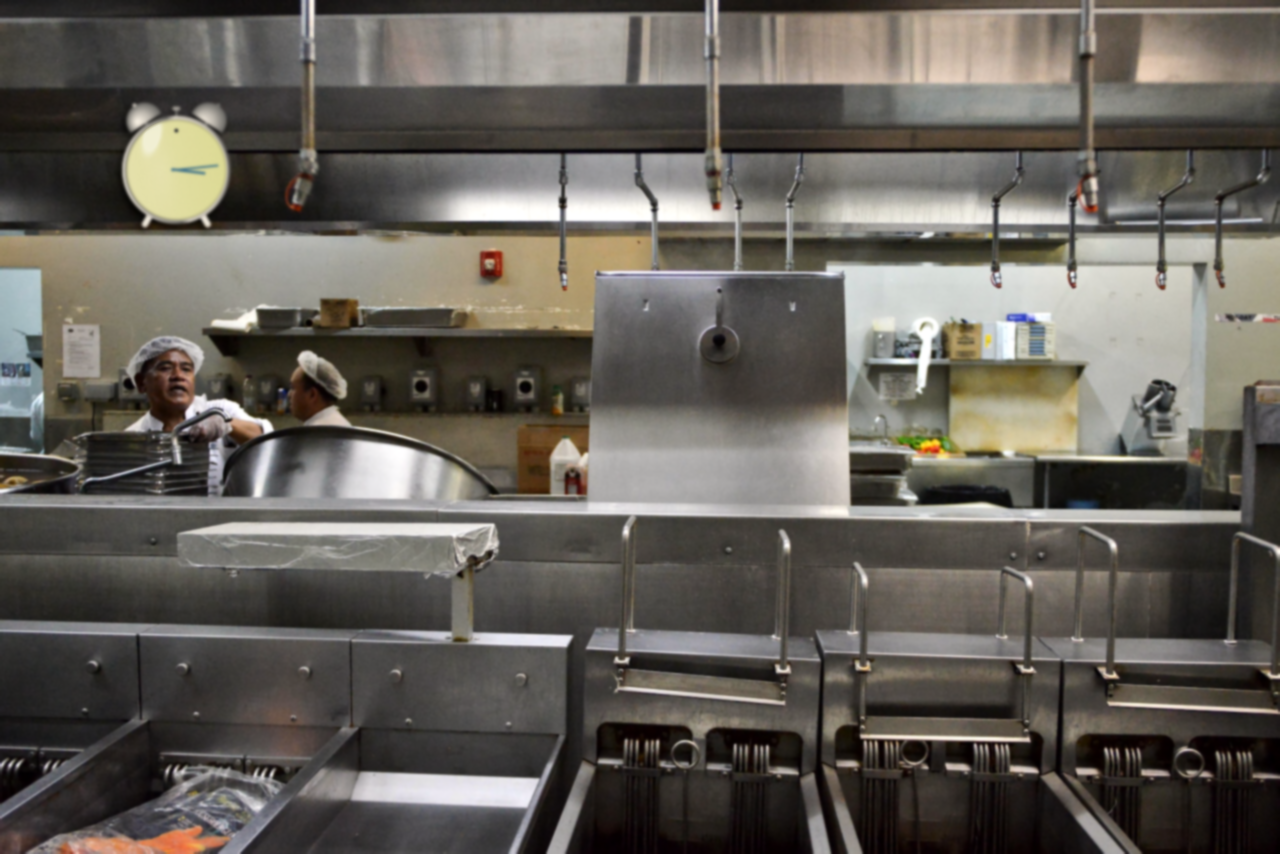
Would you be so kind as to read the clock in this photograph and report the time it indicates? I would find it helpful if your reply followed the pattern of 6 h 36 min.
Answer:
3 h 14 min
